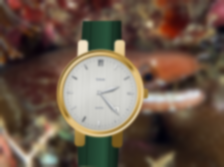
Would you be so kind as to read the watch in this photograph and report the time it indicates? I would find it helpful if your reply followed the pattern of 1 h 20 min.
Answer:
2 h 23 min
